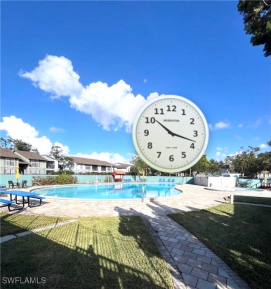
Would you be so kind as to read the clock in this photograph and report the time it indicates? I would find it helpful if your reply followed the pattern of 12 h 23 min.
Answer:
10 h 18 min
